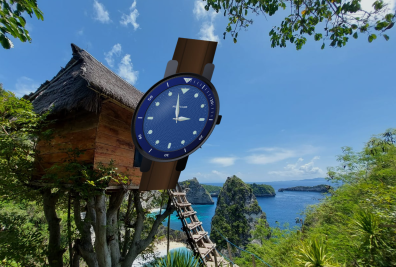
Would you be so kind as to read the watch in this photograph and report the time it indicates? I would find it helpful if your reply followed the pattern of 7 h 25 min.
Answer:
2 h 58 min
